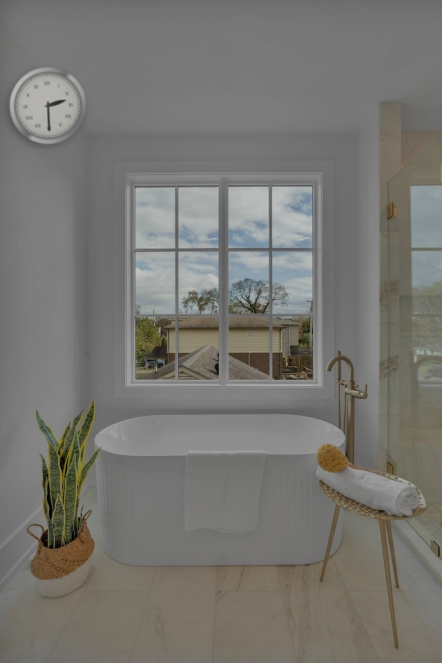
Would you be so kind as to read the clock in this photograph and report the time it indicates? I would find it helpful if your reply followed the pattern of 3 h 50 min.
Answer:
2 h 30 min
